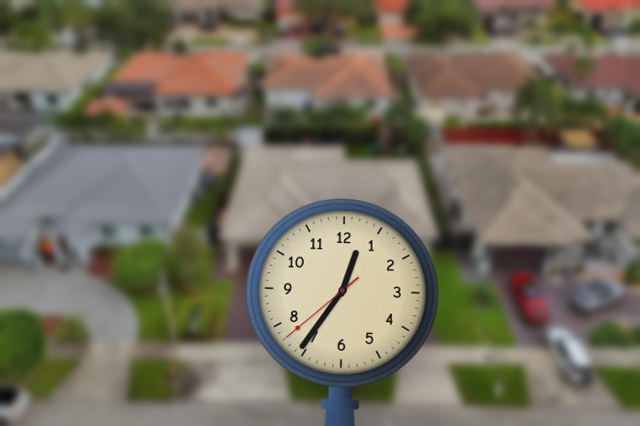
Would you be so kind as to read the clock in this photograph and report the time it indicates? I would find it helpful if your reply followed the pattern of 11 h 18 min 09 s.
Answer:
12 h 35 min 38 s
